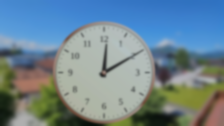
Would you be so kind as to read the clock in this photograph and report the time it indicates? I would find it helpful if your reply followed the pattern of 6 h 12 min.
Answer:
12 h 10 min
